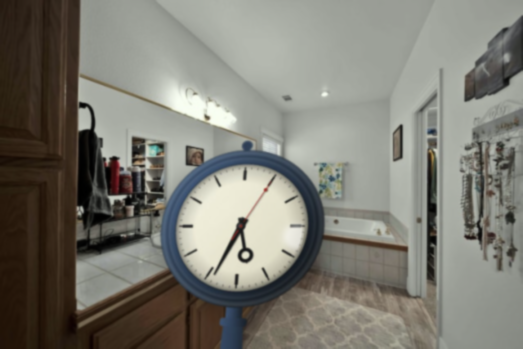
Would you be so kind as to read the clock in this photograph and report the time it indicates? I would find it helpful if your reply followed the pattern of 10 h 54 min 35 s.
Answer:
5 h 34 min 05 s
